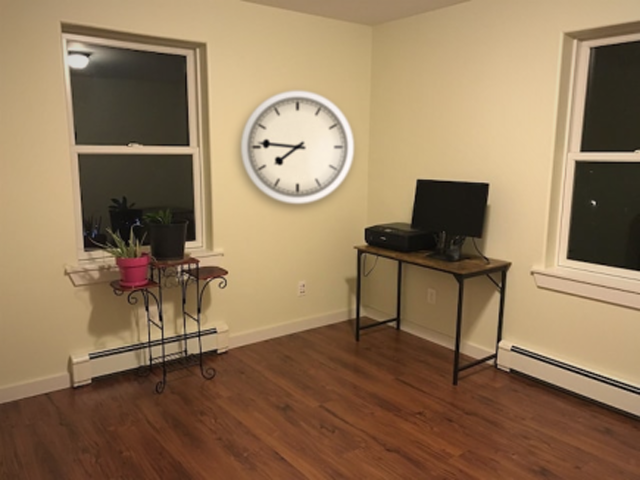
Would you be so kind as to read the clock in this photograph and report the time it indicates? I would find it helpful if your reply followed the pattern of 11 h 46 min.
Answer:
7 h 46 min
